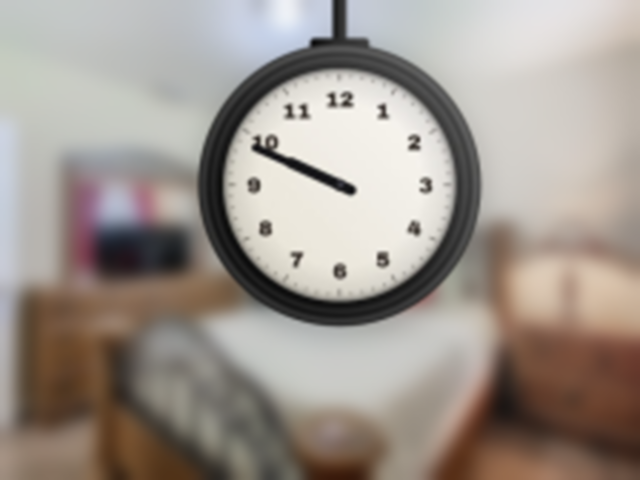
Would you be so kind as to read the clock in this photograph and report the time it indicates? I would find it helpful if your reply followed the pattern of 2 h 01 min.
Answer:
9 h 49 min
